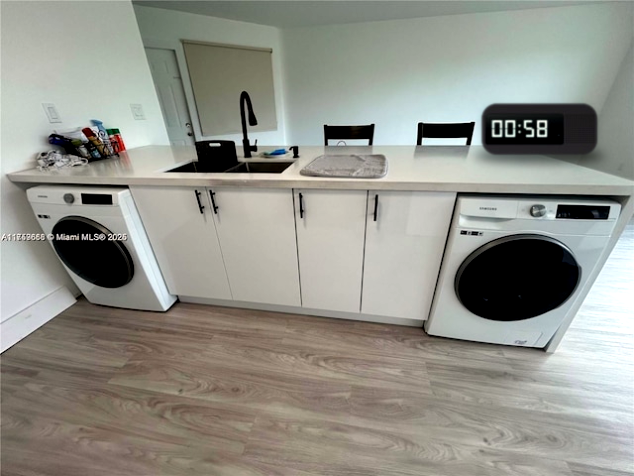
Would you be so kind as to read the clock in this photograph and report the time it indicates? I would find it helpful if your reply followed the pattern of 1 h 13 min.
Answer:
0 h 58 min
